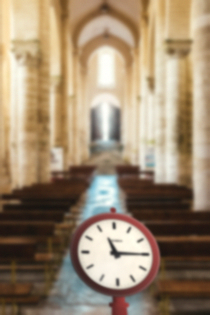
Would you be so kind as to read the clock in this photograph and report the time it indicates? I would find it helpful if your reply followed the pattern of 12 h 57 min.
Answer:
11 h 15 min
